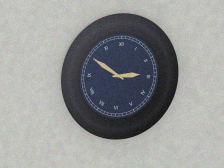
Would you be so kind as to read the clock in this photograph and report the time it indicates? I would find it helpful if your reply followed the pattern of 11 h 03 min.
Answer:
2 h 50 min
